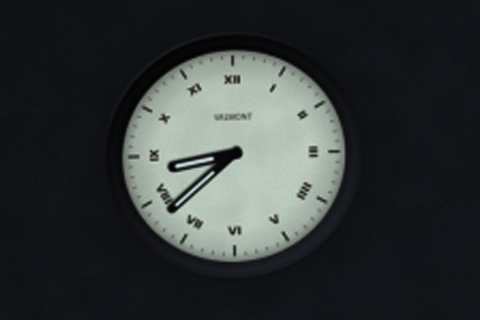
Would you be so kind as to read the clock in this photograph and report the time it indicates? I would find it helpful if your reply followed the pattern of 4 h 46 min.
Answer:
8 h 38 min
